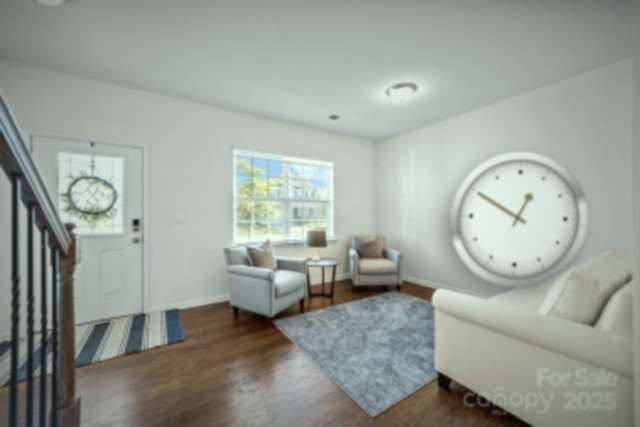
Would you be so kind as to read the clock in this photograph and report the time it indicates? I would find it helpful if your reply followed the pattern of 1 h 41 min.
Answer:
12 h 50 min
